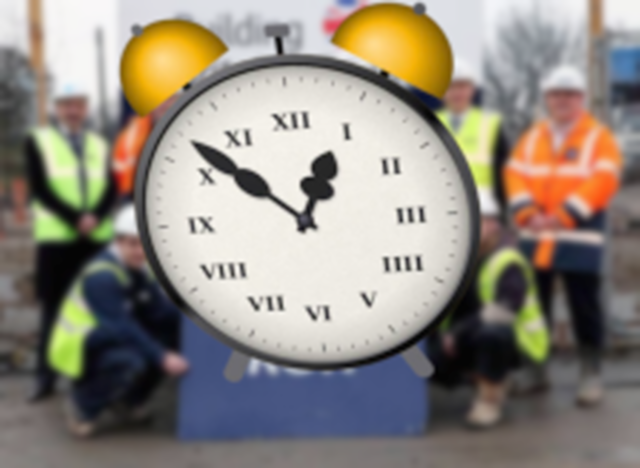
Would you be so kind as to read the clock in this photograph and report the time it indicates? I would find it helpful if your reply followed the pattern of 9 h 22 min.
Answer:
12 h 52 min
